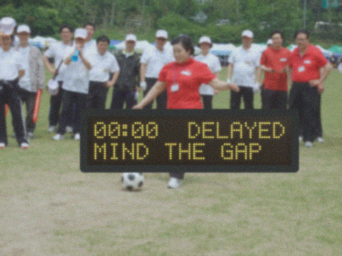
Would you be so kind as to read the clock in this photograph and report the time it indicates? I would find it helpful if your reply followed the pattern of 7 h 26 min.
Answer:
0 h 00 min
